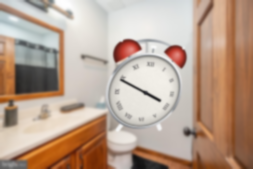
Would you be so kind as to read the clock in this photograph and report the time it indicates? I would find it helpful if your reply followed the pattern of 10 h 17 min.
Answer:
3 h 49 min
